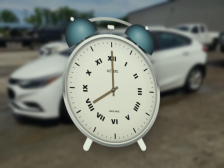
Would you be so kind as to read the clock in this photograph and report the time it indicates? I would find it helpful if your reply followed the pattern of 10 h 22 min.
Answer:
8 h 00 min
